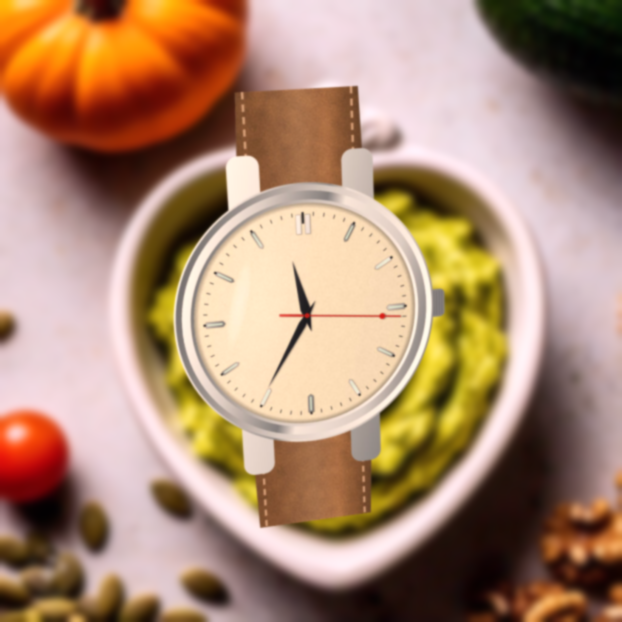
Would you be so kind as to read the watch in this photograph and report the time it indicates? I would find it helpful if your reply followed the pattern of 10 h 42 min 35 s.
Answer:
11 h 35 min 16 s
